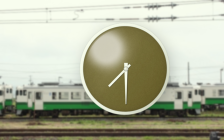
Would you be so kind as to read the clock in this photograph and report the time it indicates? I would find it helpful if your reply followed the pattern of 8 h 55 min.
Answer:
7 h 30 min
